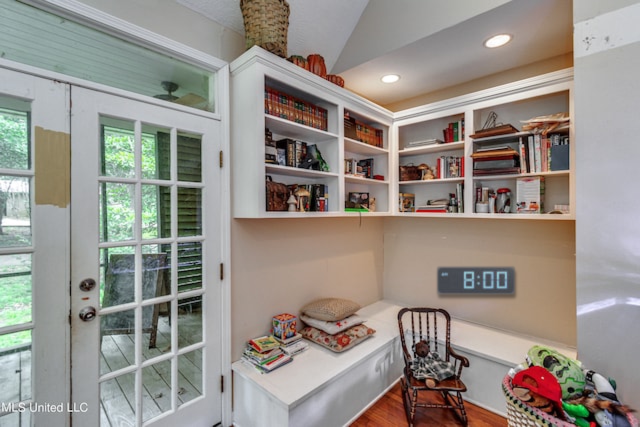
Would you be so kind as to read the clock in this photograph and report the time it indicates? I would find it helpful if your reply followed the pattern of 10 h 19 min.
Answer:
8 h 00 min
